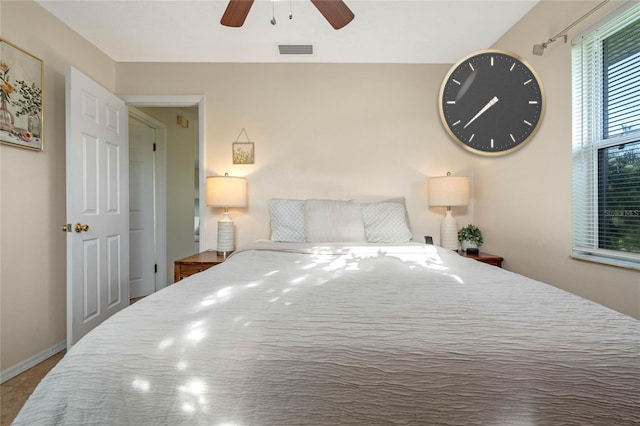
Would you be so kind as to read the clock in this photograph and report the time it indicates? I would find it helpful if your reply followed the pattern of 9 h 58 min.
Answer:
7 h 38 min
